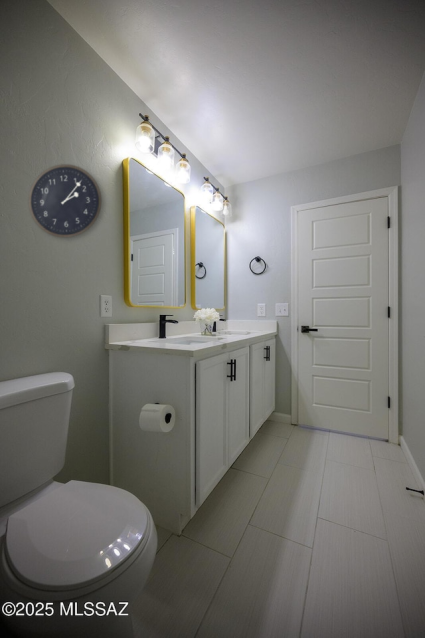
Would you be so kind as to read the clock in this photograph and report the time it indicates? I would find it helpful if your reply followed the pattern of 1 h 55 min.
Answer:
2 h 07 min
